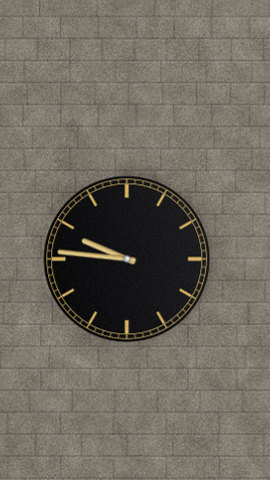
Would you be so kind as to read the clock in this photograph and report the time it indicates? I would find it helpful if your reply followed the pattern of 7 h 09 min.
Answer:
9 h 46 min
